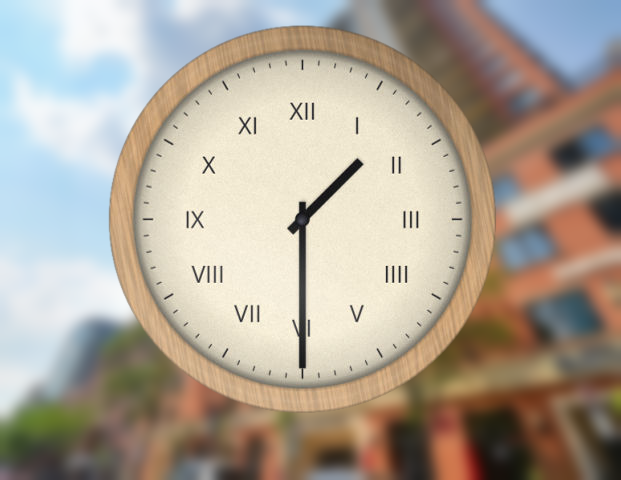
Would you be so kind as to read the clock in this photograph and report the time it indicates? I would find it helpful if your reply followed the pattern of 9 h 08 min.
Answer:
1 h 30 min
